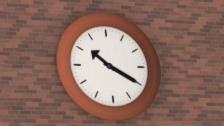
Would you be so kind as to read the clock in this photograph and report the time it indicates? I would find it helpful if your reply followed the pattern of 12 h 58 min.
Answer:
10 h 20 min
